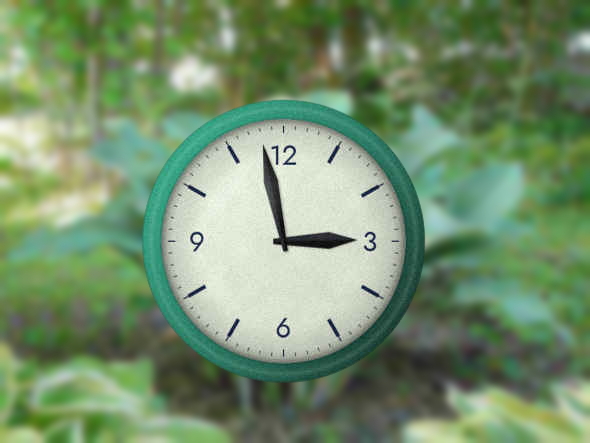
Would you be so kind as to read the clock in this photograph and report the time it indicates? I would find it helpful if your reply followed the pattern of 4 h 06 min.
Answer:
2 h 58 min
